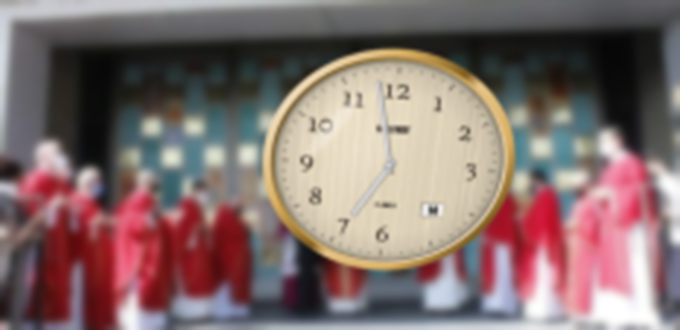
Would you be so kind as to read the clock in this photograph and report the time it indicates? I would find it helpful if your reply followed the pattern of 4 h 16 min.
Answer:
6 h 58 min
